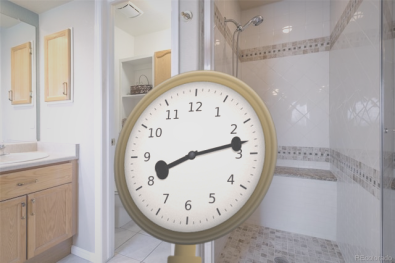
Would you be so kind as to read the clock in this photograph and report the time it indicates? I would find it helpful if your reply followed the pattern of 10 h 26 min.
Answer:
8 h 13 min
